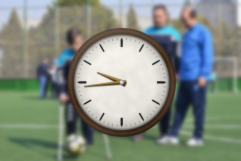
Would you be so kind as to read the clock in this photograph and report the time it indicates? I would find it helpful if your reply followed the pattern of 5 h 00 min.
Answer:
9 h 44 min
